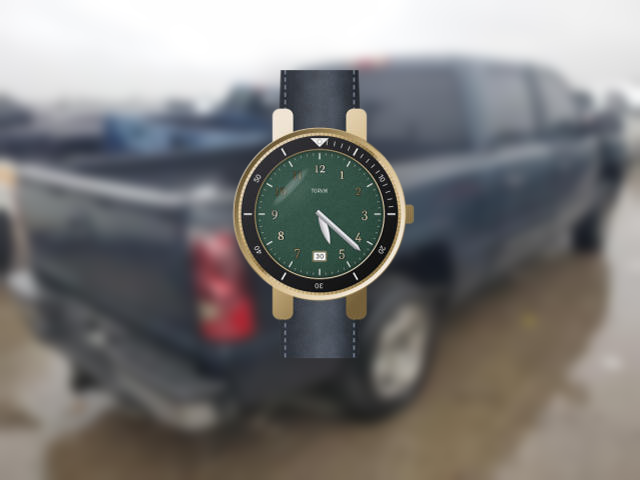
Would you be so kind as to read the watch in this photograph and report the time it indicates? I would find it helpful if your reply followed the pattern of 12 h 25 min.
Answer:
5 h 22 min
